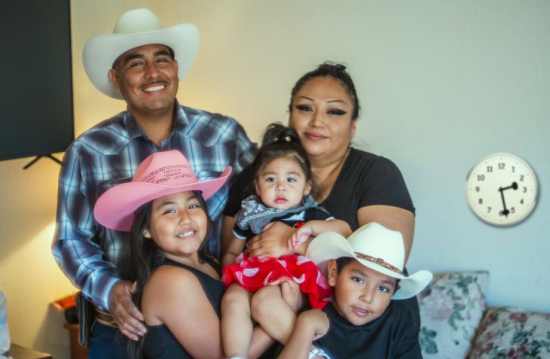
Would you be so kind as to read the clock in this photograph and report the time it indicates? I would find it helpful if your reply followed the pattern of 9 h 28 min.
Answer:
2 h 28 min
